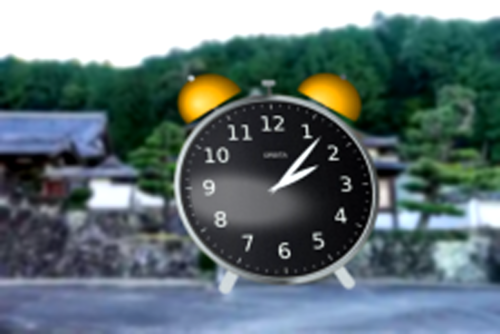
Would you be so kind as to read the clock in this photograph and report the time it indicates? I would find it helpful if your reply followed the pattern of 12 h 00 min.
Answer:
2 h 07 min
